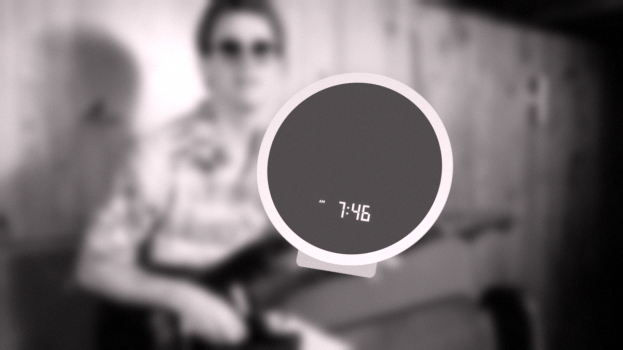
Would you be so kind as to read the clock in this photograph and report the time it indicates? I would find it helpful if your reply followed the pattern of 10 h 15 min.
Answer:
7 h 46 min
